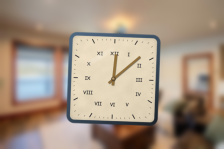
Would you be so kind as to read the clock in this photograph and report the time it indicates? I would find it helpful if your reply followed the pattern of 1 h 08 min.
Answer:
12 h 08 min
